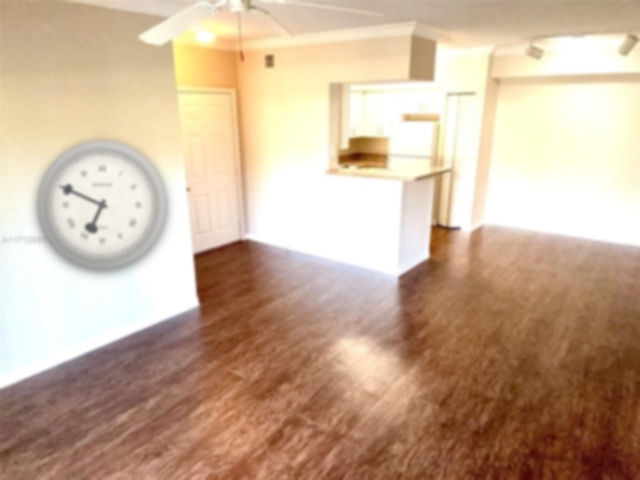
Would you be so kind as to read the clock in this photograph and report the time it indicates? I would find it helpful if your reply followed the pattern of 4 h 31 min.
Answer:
6 h 49 min
